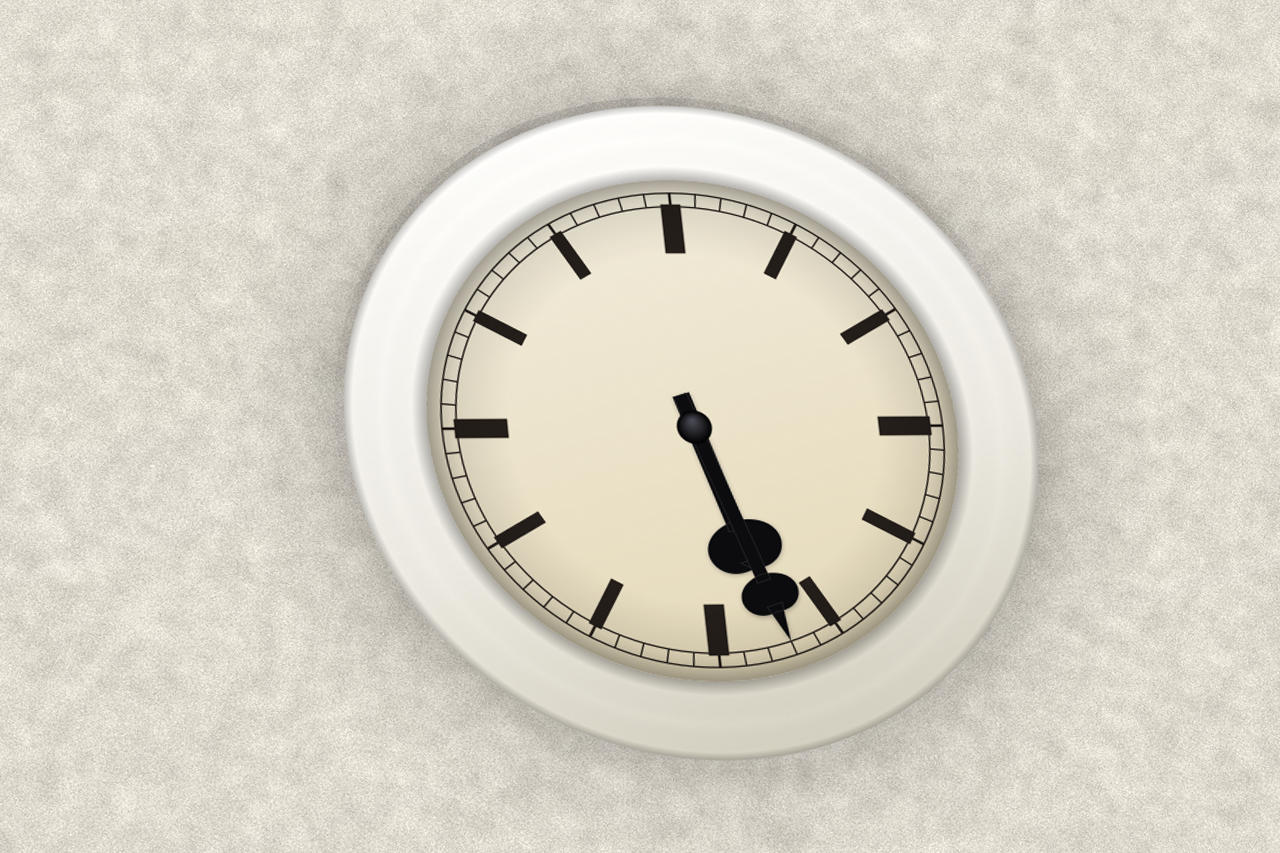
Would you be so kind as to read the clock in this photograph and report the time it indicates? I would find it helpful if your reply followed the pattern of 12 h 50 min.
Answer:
5 h 27 min
